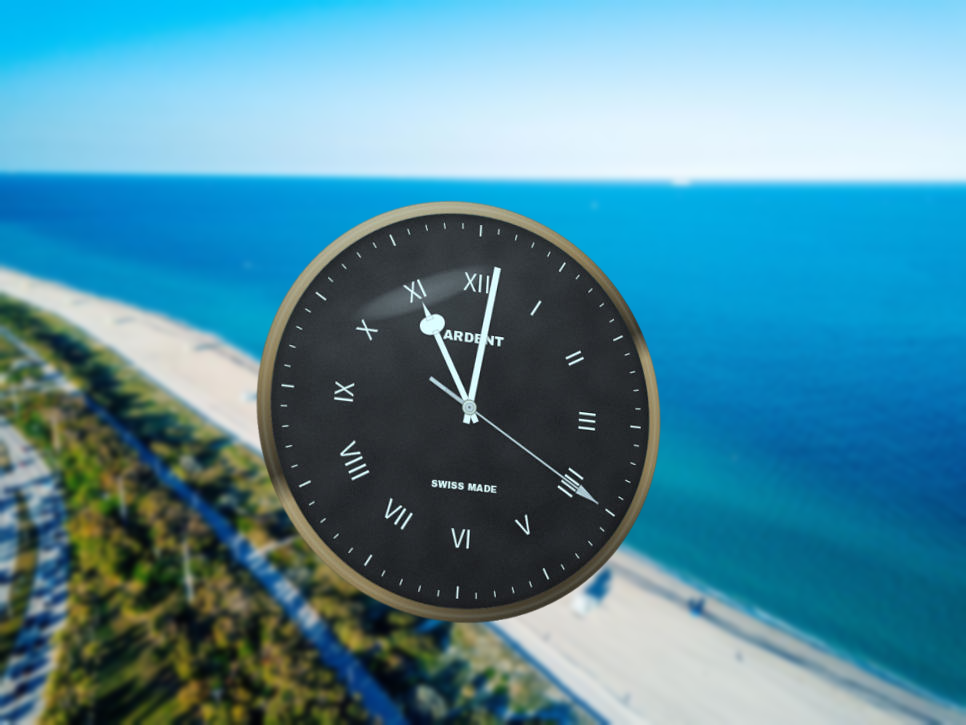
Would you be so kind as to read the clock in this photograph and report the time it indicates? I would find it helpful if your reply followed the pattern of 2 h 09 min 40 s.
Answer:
11 h 01 min 20 s
